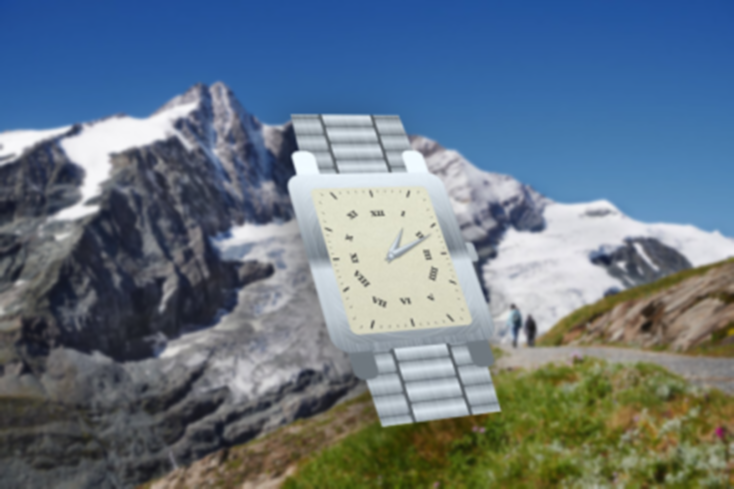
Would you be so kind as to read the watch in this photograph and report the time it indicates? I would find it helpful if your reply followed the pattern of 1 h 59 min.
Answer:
1 h 11 min
